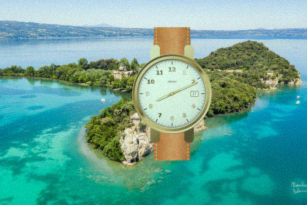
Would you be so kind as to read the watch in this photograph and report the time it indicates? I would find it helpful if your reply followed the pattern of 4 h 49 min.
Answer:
8 h 11 min
